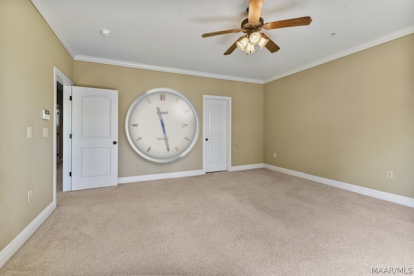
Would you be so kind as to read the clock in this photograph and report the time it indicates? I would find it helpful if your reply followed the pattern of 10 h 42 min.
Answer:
11 h 28 min
